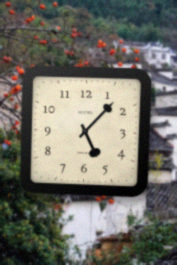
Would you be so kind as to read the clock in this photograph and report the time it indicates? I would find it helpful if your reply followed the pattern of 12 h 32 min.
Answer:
5 h 07 min
